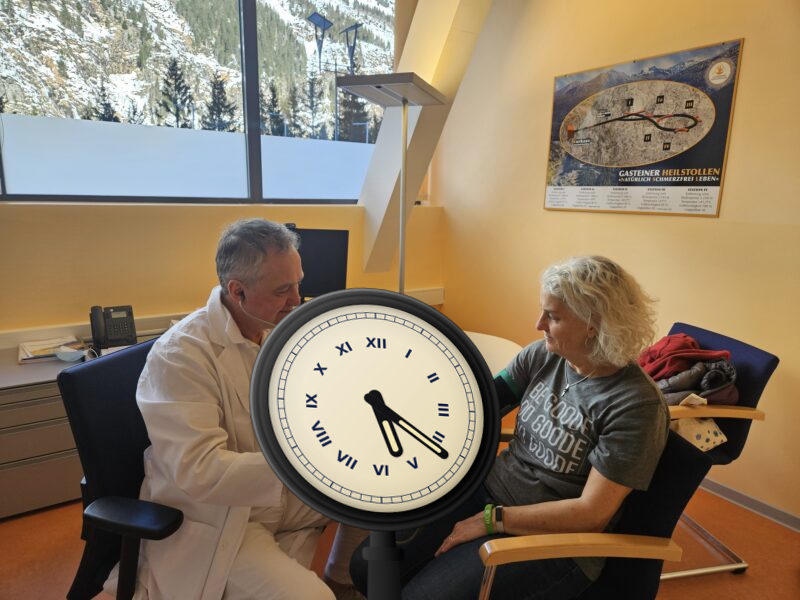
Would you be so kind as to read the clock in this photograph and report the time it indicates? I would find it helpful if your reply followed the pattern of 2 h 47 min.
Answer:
5 h 21 min
